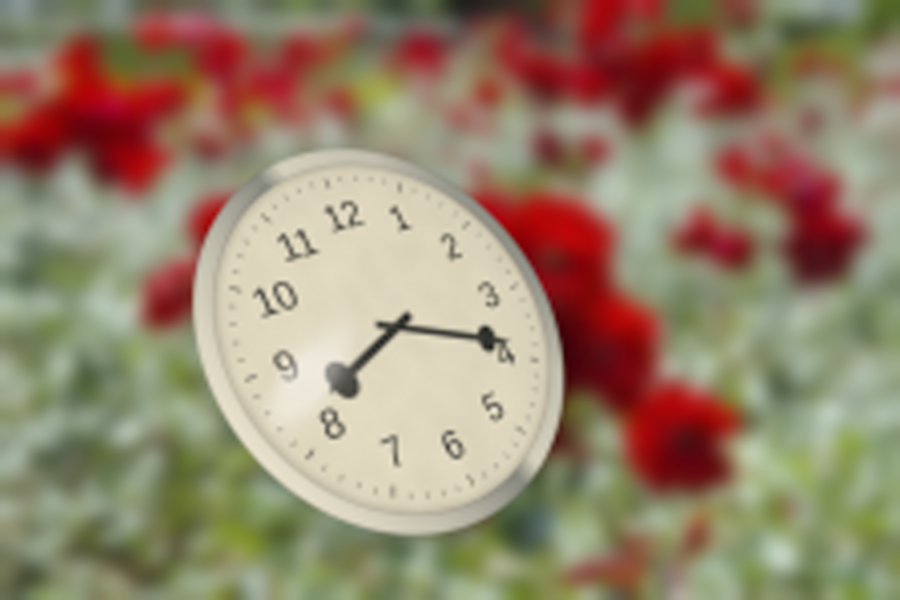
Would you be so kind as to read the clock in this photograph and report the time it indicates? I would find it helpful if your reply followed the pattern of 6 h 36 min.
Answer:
8 h 19 min
